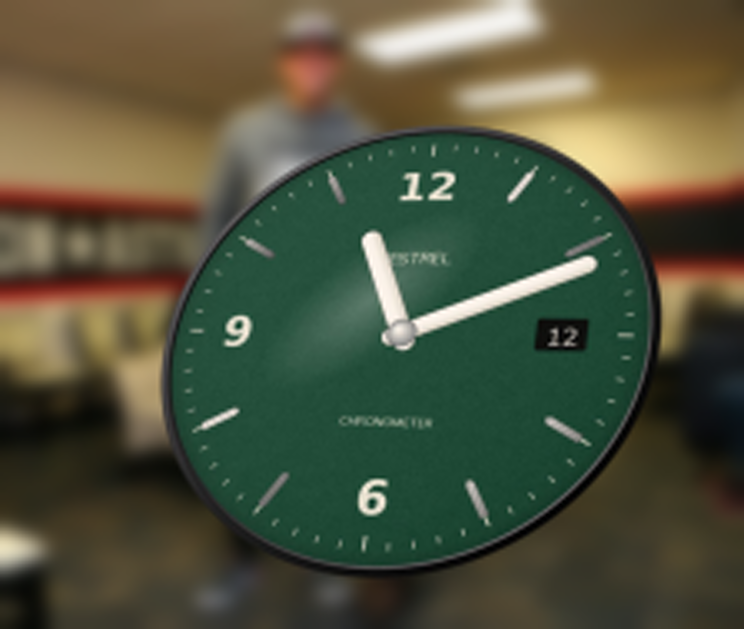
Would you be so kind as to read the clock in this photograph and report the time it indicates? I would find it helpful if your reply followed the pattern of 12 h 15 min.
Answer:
11 h 11 min
